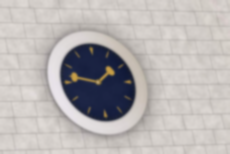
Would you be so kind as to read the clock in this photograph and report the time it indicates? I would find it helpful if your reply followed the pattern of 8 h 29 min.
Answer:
1 h 47 min
